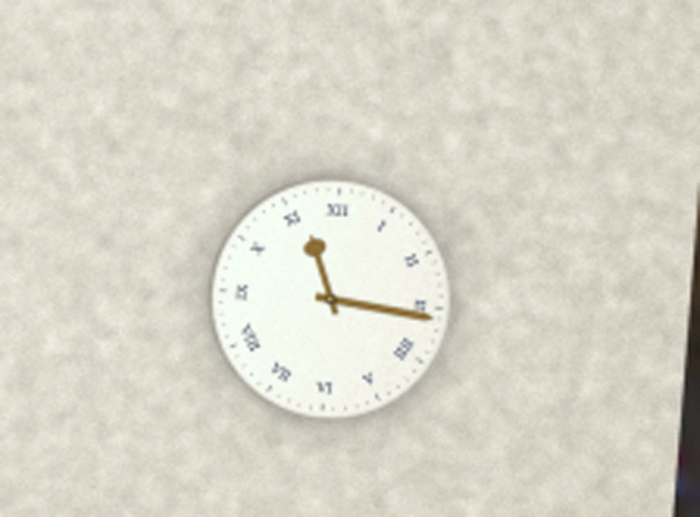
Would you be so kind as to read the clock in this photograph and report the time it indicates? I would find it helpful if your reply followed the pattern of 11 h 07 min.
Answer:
11 h 16 min
